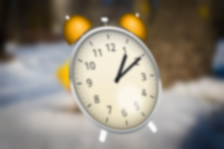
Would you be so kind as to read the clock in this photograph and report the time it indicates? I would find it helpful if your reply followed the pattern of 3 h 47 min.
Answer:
1 h 10 min
